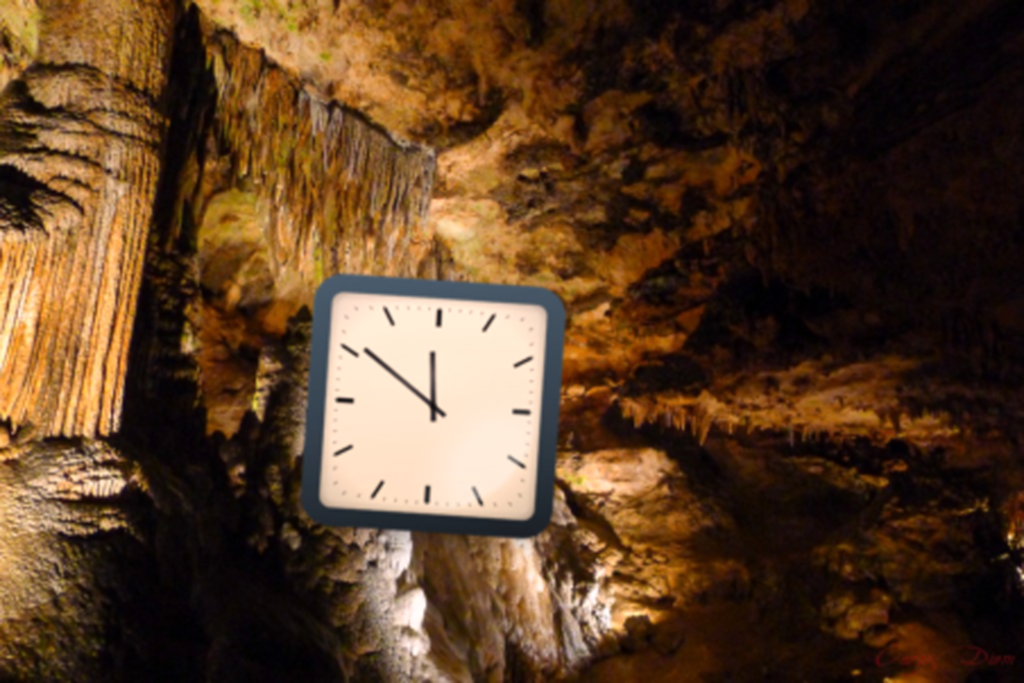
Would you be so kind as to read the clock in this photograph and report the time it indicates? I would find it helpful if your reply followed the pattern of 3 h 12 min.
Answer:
11 h 51 min
